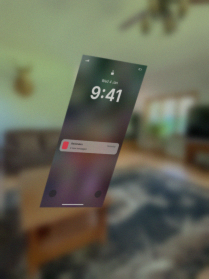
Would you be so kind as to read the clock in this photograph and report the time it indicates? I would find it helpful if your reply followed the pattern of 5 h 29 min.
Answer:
9 h 41 min
